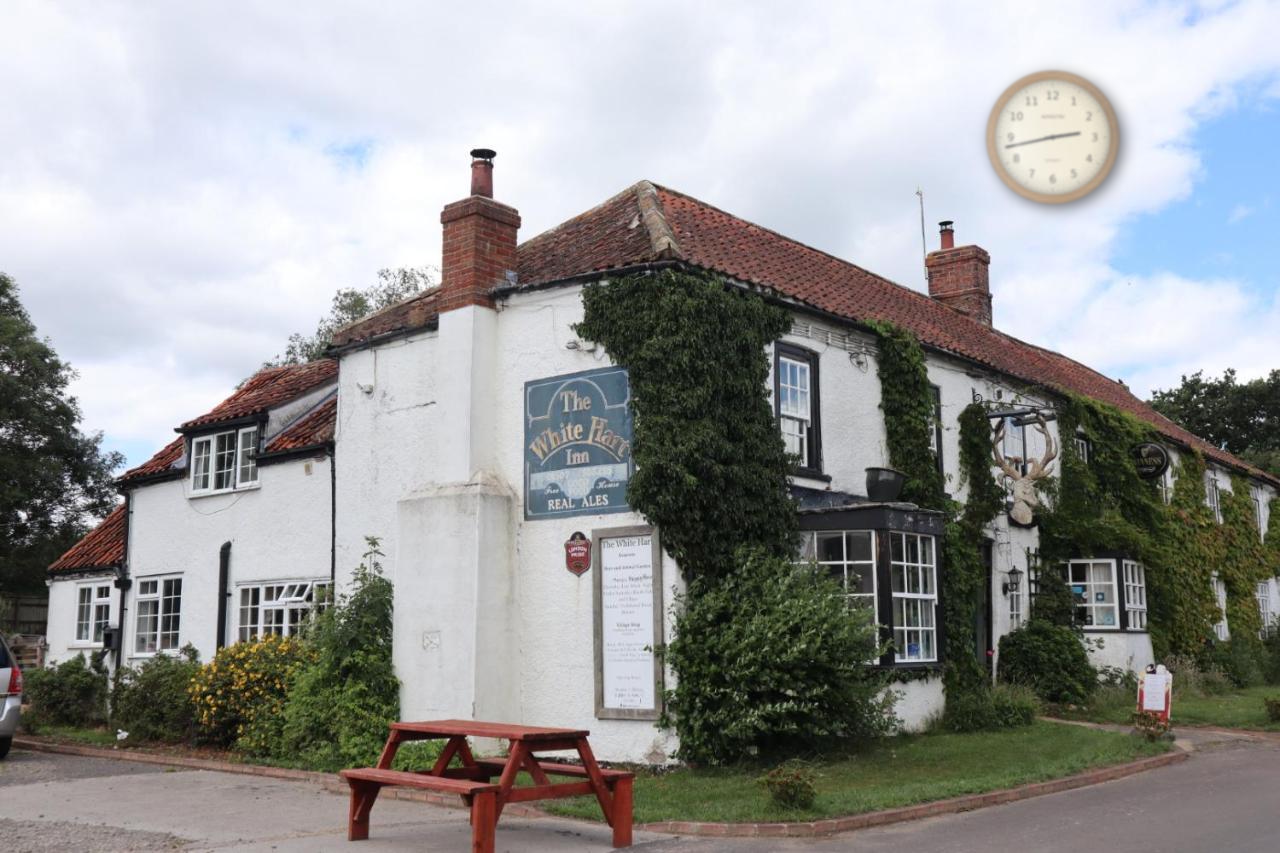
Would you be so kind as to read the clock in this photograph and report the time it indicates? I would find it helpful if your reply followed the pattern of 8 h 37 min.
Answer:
2 h 43 min
